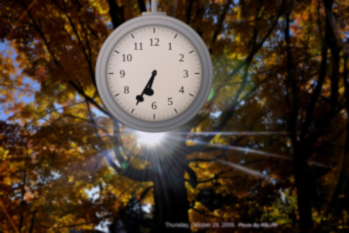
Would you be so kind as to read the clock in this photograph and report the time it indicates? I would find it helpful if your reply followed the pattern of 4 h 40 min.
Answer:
6 h 35 min
